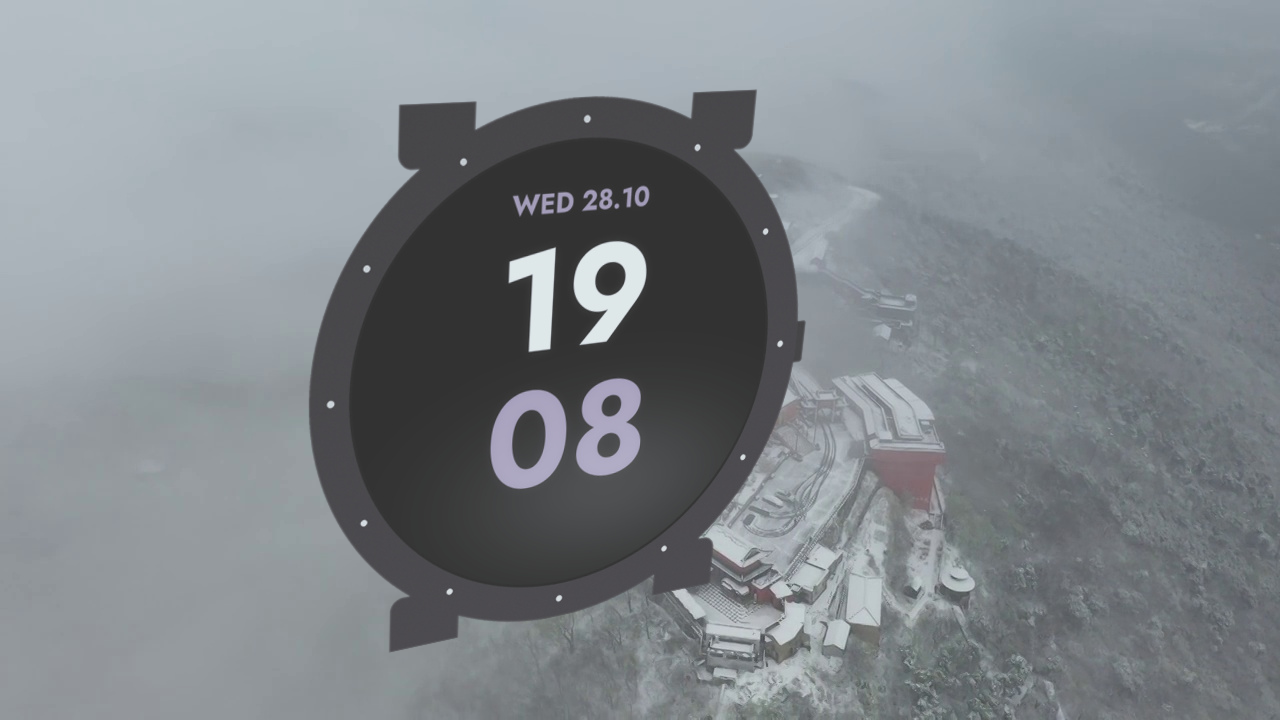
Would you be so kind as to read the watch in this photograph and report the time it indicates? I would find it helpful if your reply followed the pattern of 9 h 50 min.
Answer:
19 h 08 min
